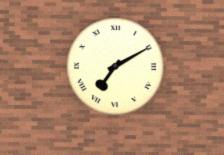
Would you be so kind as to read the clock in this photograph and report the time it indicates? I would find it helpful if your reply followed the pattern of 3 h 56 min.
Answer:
7 h 10 min
